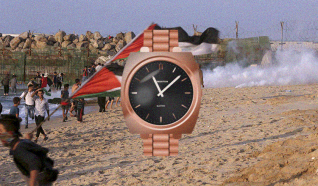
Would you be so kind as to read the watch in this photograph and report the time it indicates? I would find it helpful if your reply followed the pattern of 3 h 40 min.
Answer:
11 h 08 min
